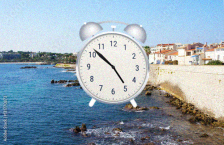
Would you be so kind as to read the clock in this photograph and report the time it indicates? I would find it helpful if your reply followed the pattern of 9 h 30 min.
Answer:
4 h 52 min
